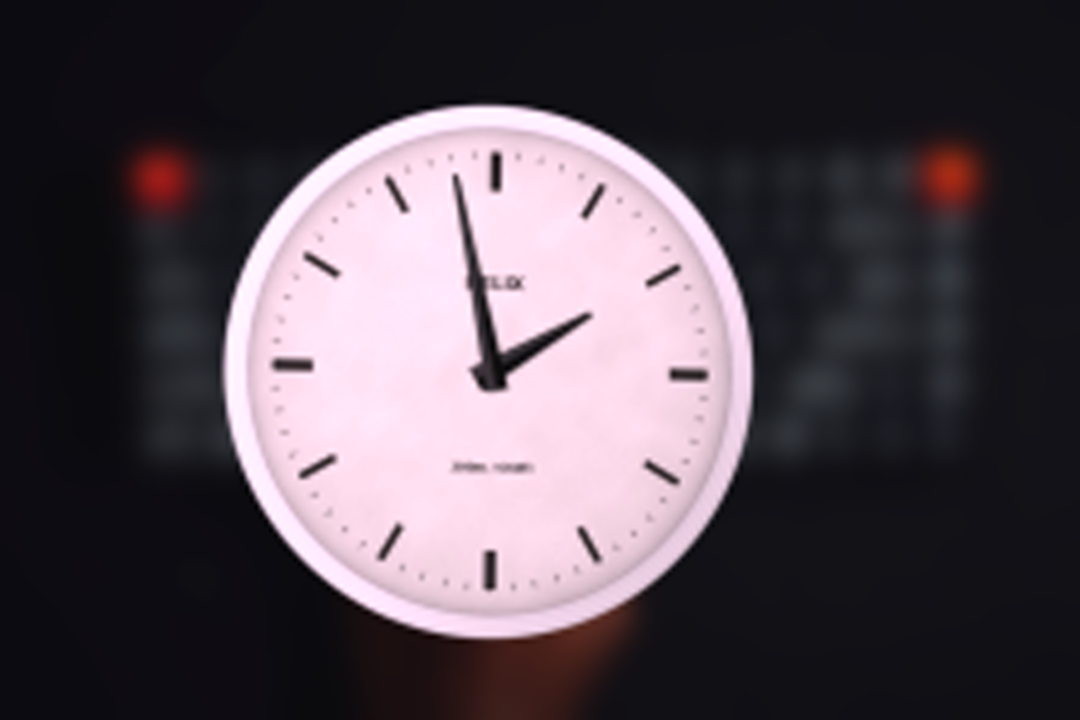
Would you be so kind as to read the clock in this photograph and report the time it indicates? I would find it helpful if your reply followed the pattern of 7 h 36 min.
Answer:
1 h 58 min
